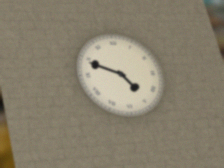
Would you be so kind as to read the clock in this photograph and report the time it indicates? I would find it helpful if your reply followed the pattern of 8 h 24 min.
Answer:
4 h 49 min
